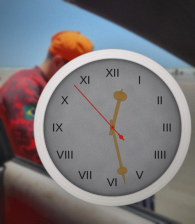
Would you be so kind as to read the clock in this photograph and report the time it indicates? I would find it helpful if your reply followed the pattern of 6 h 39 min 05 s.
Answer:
12 h 27 min 53 s
